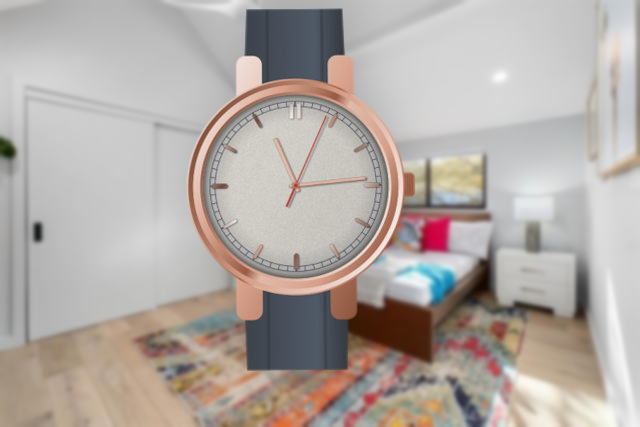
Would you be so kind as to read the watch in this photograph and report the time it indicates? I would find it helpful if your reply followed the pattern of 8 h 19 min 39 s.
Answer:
11 h 14 min 04 s
